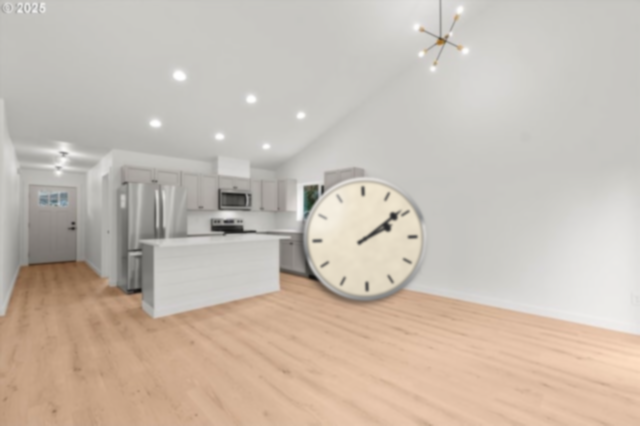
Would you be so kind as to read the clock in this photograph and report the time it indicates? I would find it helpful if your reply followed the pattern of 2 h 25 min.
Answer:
2 h 09 min
